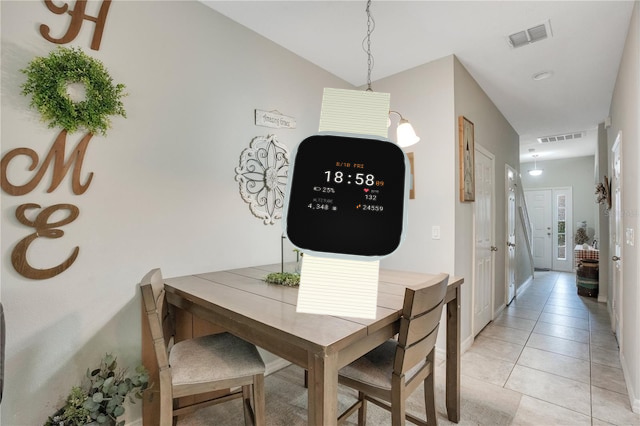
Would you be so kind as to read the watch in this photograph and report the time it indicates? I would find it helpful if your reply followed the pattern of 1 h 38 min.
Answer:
18 h 58 min
